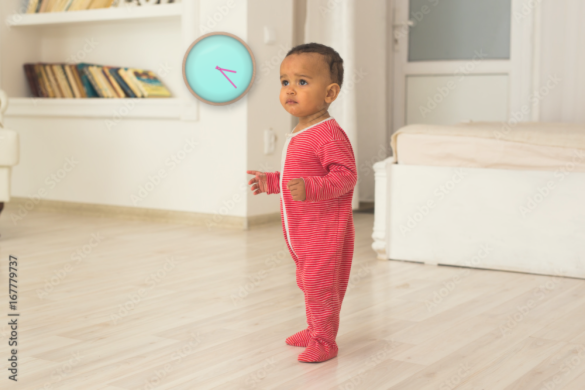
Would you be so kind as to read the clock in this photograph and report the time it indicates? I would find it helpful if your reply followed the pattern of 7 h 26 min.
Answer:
3 h 23 min
